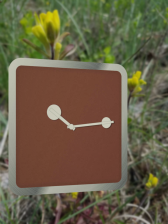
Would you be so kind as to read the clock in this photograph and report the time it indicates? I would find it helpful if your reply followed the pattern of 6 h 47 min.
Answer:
10 h 14 min
